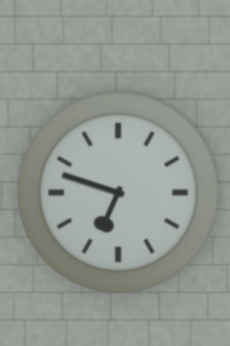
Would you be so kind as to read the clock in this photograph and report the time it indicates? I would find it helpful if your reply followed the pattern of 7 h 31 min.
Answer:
6 h 48 min
